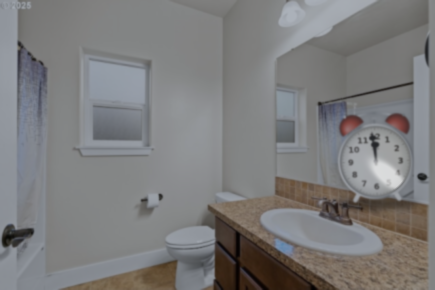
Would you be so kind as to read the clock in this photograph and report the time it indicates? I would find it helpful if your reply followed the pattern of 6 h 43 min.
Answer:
11 h 59 min
